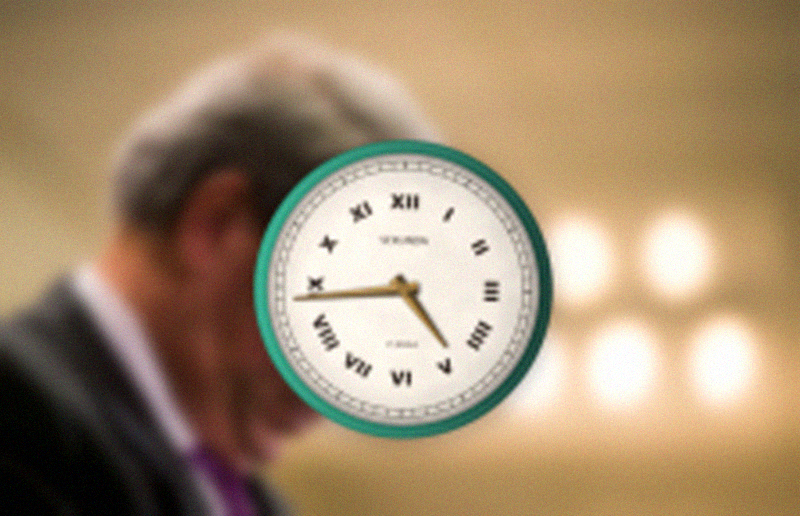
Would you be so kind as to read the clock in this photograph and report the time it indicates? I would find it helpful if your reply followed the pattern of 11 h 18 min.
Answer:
4 h 44 min
